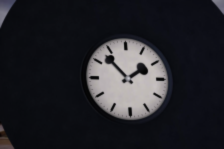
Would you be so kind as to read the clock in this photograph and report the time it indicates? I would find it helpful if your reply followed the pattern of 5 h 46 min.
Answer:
1 h 53 min
